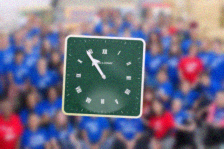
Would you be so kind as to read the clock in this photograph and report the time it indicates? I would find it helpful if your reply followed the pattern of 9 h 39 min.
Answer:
10 h 54 min
